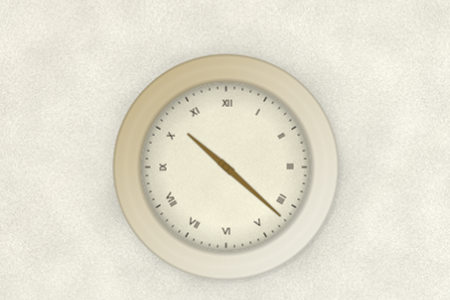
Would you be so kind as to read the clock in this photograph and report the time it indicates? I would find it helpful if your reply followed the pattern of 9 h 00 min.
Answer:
10 h 22 min
